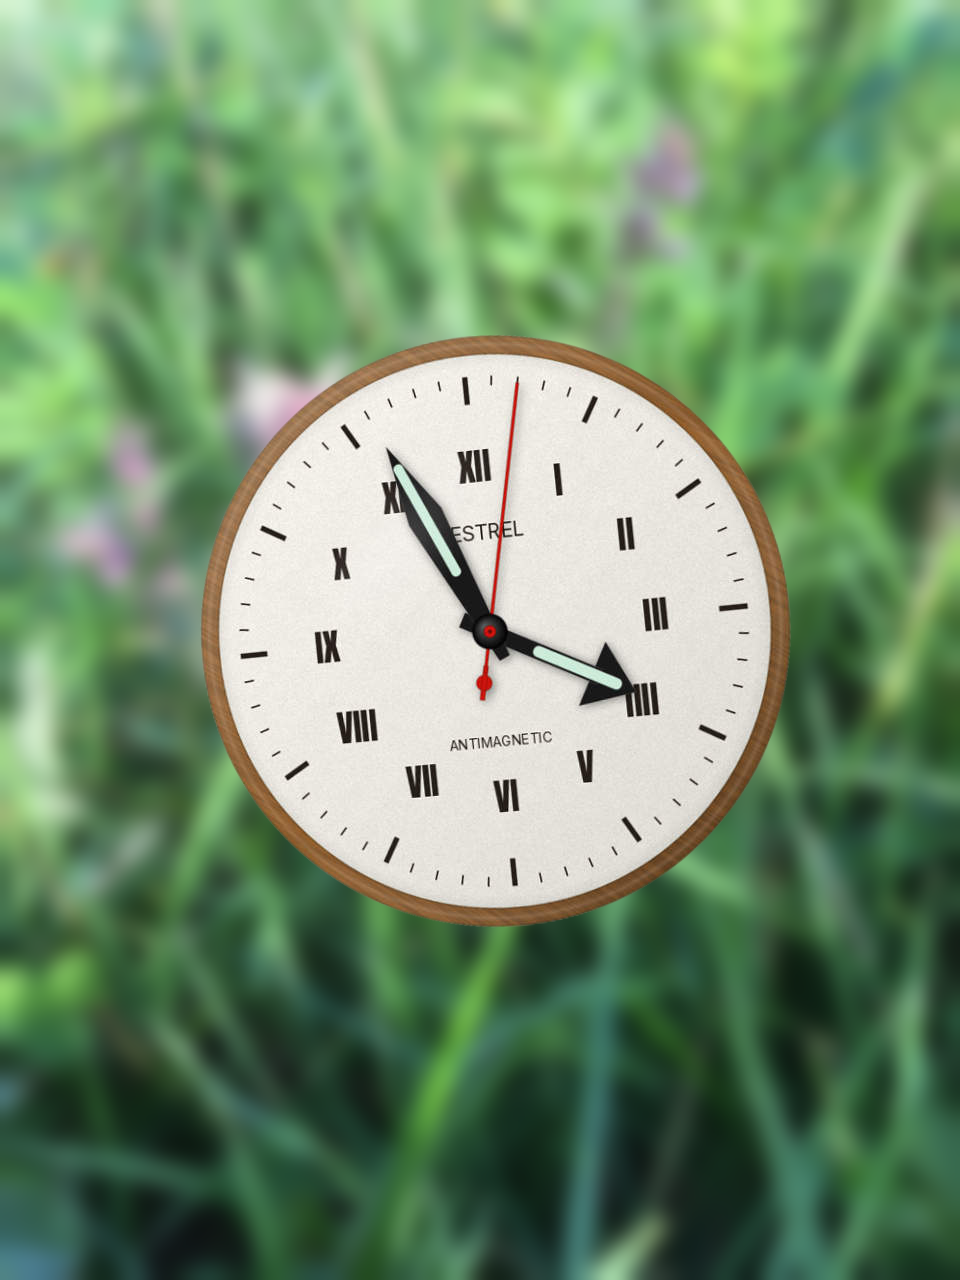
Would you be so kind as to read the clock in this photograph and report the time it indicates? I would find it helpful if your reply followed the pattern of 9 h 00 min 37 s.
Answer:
3 h 56 min 02 s
